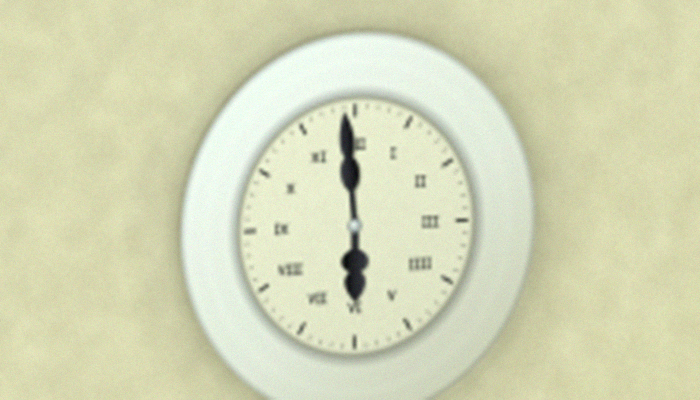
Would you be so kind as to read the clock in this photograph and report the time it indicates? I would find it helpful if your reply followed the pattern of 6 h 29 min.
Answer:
5 h 59 min
